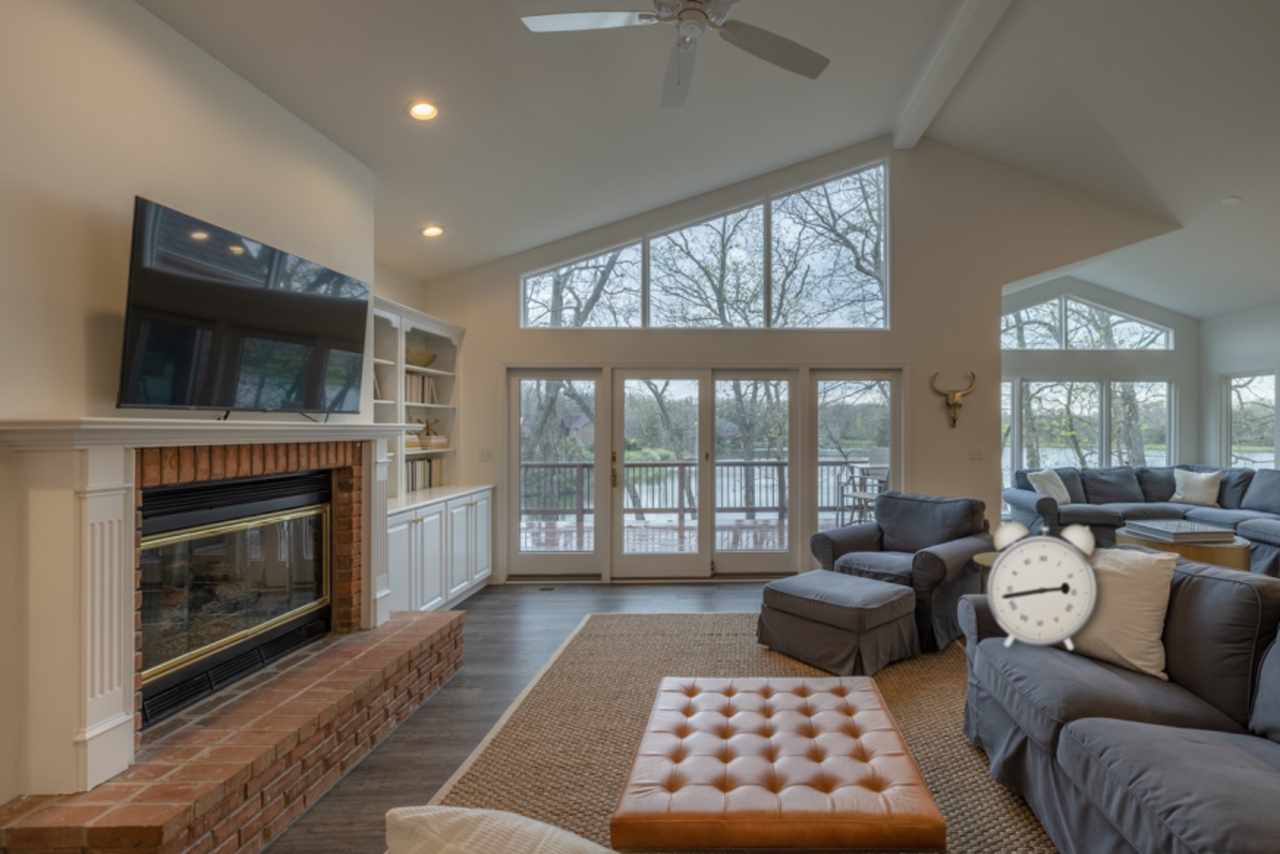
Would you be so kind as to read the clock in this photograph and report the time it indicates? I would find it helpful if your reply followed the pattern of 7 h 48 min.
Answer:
2 h 43 min
